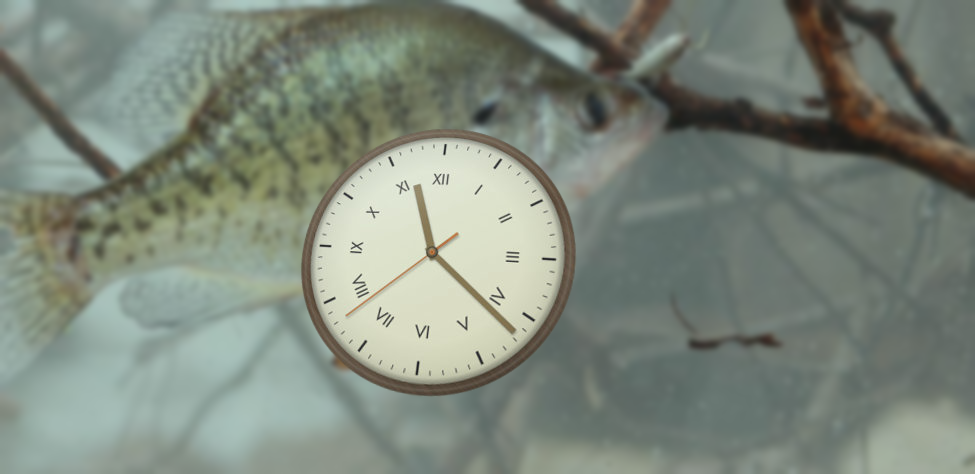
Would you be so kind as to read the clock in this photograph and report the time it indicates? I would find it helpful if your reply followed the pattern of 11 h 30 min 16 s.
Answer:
11 h 21 min 38 s
